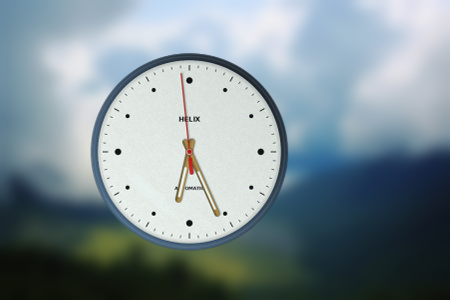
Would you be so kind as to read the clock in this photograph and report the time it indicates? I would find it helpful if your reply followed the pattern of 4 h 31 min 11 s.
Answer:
6 h 25 min 59 s
